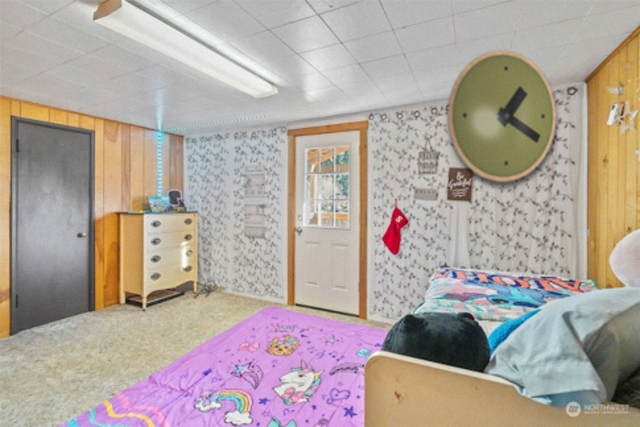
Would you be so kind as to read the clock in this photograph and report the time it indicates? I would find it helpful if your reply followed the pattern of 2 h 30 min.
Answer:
1 h 20 min
